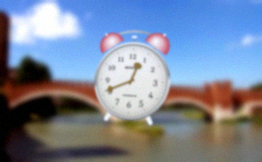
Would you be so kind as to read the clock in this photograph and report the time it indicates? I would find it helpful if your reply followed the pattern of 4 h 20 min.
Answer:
12 h 41 min
